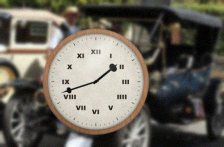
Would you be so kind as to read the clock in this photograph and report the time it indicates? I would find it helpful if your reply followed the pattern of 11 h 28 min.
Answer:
1 h 42 min
